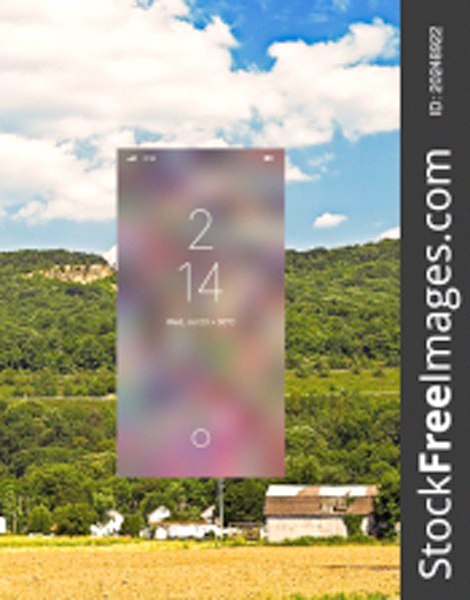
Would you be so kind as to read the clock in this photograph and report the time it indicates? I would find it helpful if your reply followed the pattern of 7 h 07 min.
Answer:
2 h 14 min
